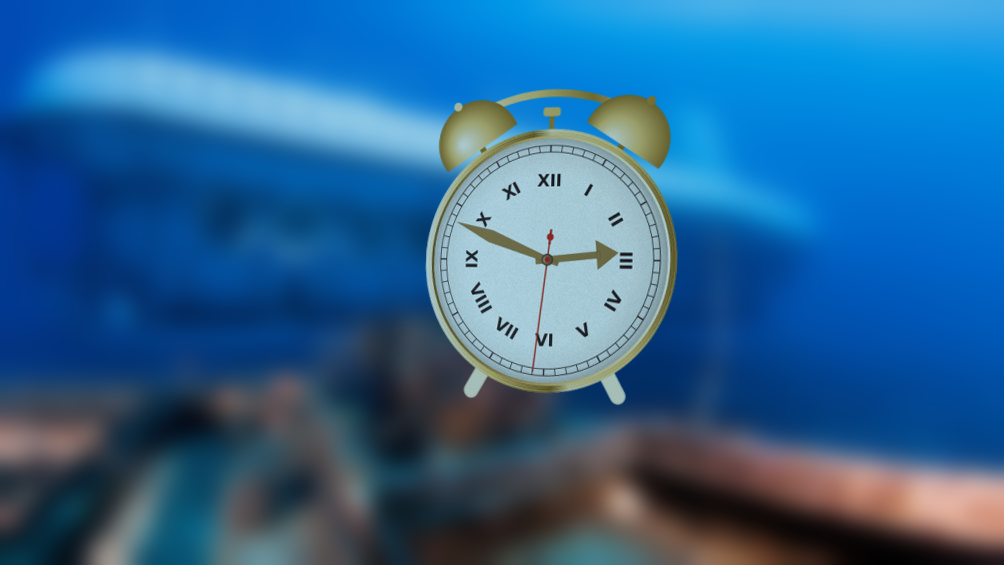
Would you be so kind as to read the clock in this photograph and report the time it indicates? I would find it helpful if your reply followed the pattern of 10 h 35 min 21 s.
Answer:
2 h 48 min 31 s
